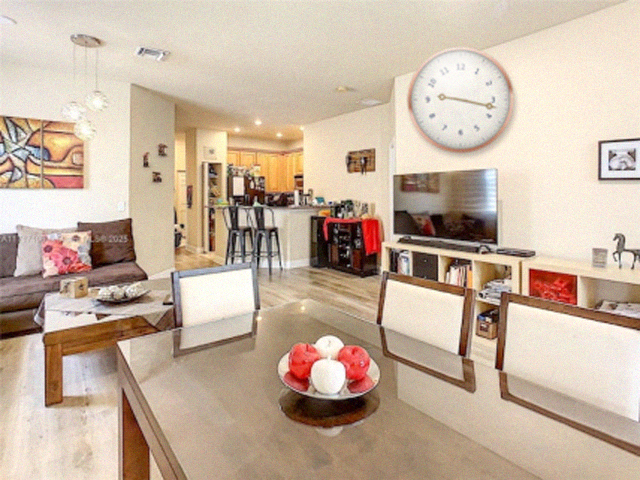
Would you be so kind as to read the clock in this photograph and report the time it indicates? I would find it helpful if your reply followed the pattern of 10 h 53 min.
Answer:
9 h 17 min
